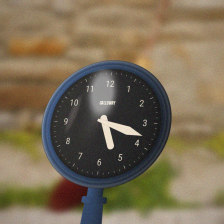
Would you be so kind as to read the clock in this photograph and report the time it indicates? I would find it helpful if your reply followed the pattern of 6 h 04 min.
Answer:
5 h 18 min
